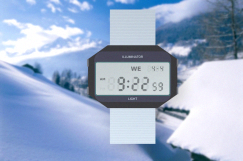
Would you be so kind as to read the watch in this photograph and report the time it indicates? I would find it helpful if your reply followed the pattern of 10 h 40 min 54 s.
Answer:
9 h 22 min 59 s
